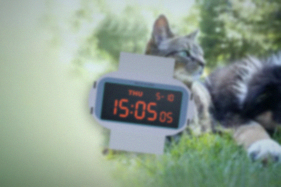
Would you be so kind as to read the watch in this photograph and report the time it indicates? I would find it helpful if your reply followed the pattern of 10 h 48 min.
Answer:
15 h 05 min
